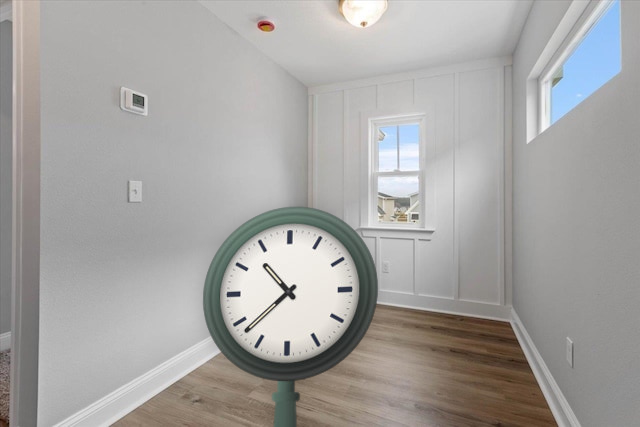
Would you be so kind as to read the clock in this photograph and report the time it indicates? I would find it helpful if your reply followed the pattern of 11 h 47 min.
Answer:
10 h 38 min
